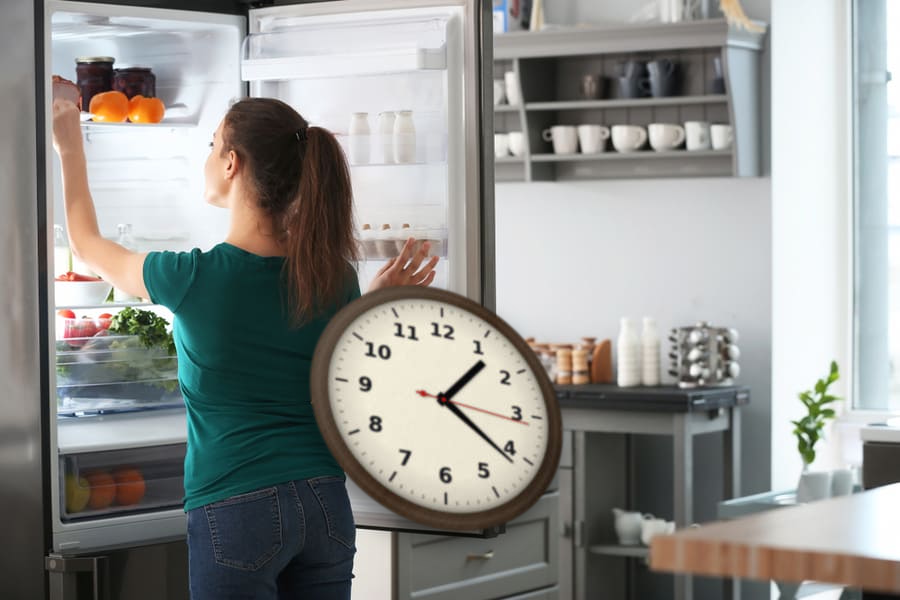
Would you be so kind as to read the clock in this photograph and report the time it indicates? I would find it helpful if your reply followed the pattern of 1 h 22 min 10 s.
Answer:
1 h 21 min 16 s
